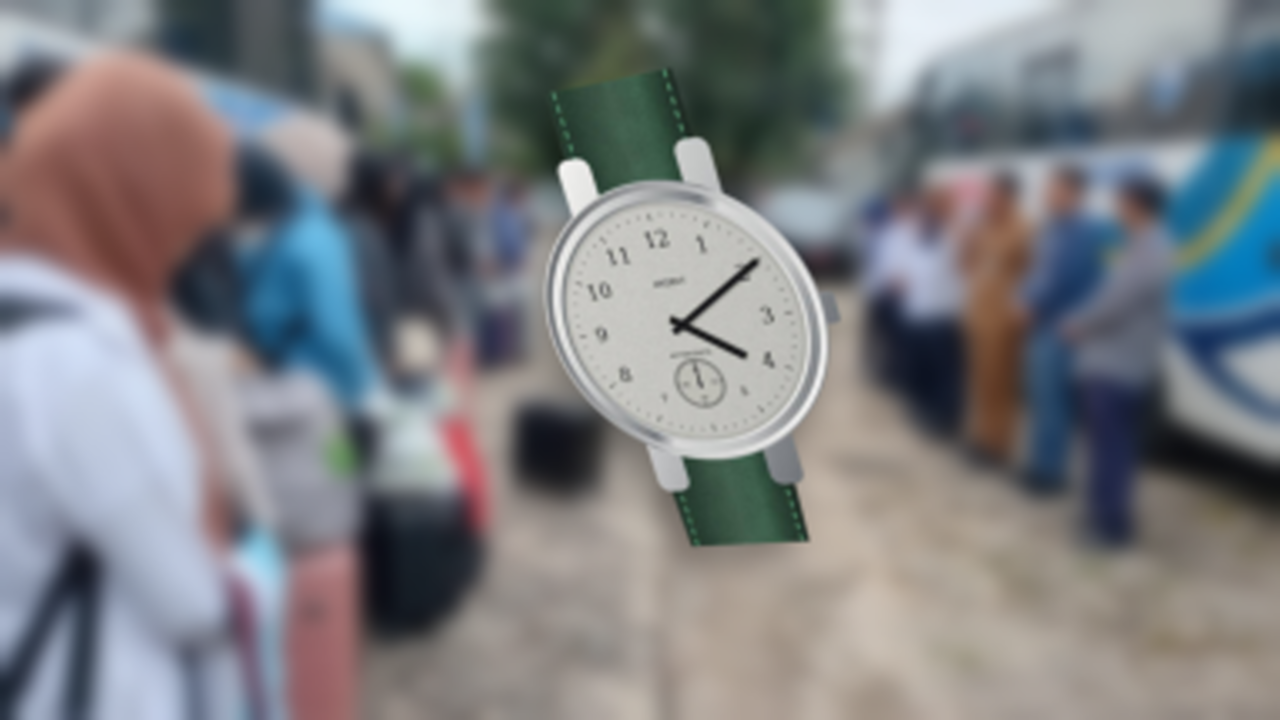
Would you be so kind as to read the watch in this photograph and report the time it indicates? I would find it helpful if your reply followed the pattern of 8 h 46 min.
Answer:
4 h 10 min
